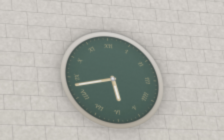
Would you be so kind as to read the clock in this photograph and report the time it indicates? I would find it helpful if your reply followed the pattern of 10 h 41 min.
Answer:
5 h 43 min
